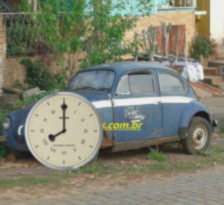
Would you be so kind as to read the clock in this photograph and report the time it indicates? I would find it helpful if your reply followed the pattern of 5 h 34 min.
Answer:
8 h 00 min
